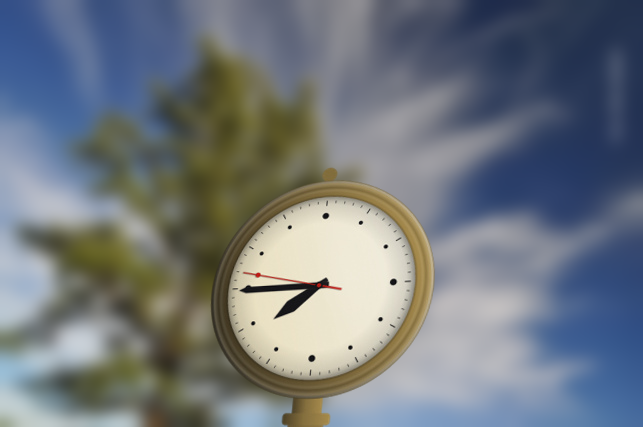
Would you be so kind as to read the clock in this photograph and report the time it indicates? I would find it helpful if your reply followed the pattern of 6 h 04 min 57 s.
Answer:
7 h 44 min 47 s
